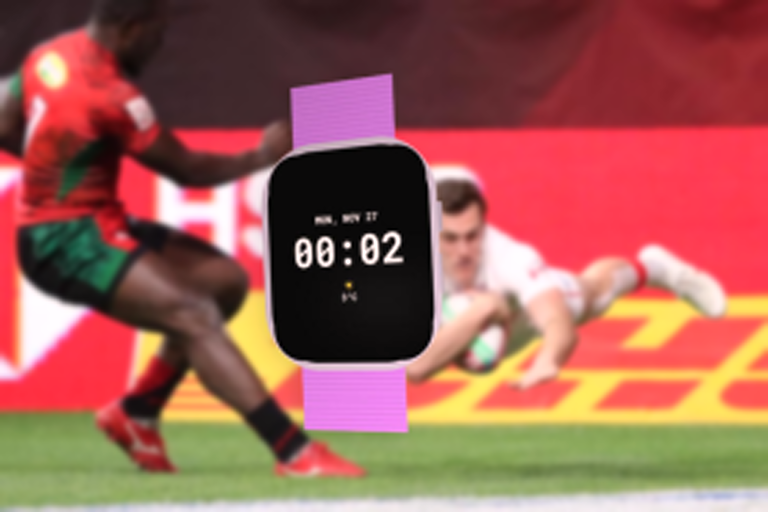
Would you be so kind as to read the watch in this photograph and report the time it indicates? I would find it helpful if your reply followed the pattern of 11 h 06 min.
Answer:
0 h 02 min
